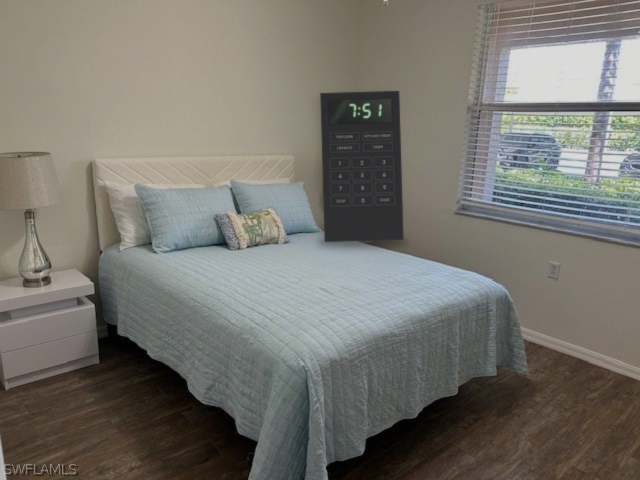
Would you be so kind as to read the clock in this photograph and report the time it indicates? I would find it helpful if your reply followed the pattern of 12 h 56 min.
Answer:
7 h 51 min
